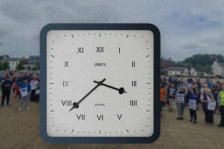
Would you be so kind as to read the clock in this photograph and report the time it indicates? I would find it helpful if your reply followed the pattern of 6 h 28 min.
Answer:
3 h 38 min
